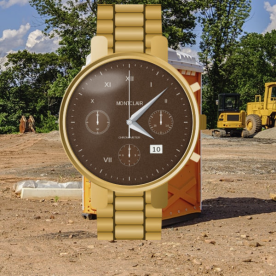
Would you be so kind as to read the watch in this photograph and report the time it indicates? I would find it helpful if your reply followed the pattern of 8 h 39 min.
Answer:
4 h 08 min
